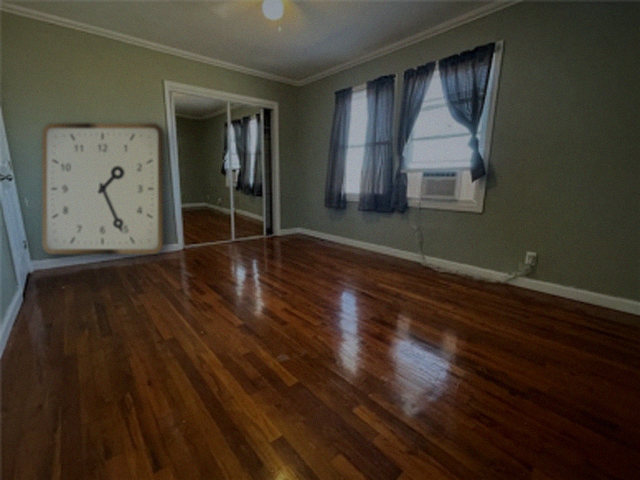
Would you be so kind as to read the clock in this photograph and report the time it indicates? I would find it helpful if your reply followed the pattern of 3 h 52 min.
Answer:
1 h 26 min
